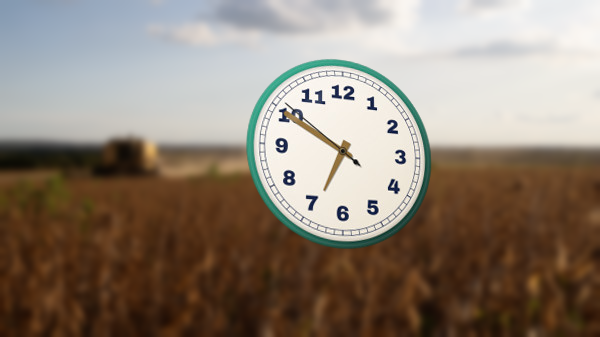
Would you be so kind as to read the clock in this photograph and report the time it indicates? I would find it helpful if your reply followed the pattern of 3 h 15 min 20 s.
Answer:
6 h 49 min 51 s
